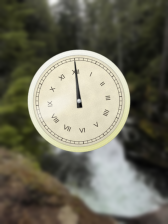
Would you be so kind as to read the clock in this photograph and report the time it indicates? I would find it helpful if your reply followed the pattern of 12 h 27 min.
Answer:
12 h 00 min
